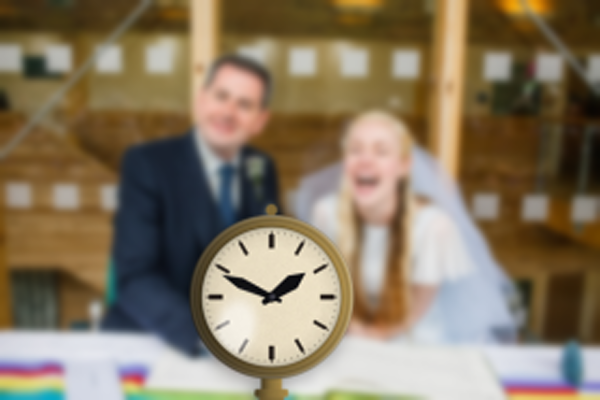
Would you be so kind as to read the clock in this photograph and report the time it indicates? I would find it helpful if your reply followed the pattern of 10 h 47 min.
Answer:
1 h 49 min
